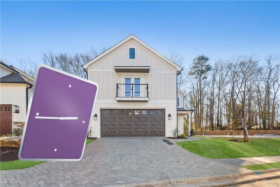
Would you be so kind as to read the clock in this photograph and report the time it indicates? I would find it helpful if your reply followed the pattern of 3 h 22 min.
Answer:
2 h 44 min
